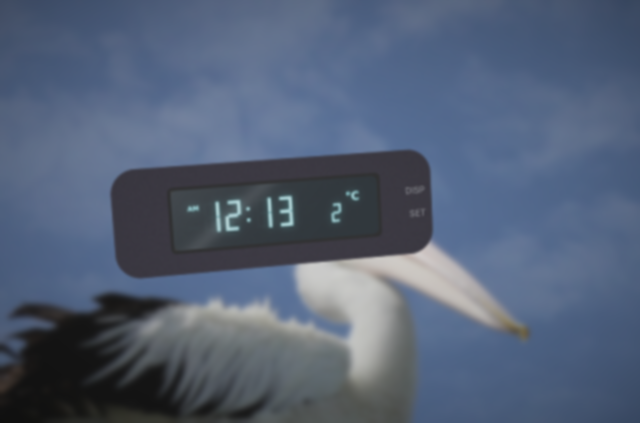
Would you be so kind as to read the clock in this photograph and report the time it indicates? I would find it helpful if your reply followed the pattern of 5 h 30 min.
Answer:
12 h 13 min
